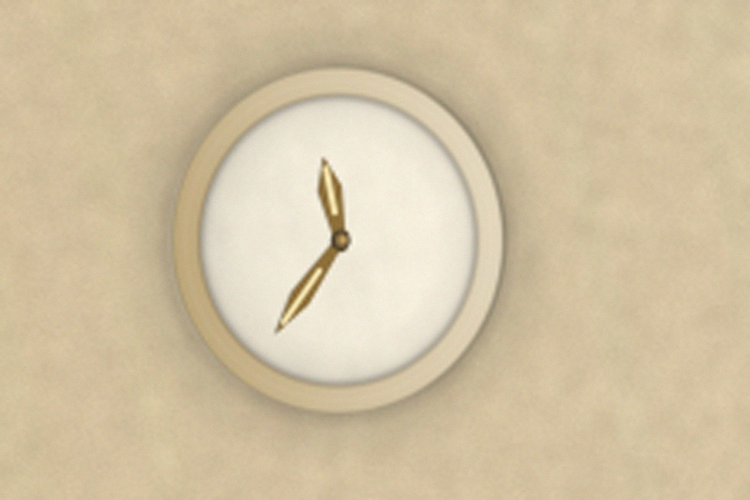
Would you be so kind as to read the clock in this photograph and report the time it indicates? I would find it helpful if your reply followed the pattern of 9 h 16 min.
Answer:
11 h 36 min
